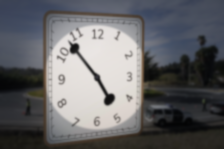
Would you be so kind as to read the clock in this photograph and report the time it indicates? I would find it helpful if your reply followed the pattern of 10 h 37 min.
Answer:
4 h 53 min
